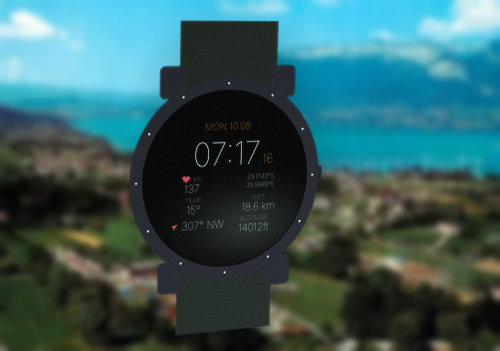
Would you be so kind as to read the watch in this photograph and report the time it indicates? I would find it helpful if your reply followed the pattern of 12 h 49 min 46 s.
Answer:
7 h 17 min 16 s
